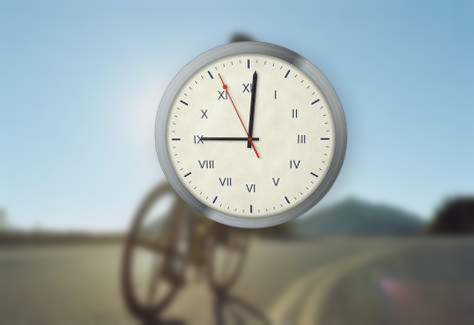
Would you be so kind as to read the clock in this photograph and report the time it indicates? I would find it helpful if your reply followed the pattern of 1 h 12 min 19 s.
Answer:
9 h 00 min 56 s
